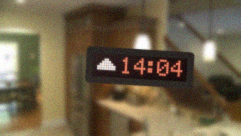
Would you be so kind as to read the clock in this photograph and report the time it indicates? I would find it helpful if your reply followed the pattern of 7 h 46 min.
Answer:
14 h 04 min
